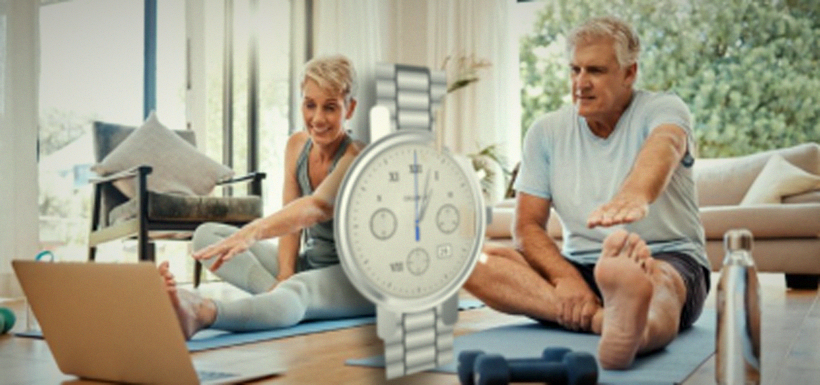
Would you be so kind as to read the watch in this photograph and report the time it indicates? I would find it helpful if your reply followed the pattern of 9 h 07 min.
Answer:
1 h 03 min
